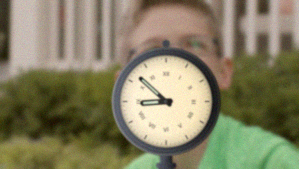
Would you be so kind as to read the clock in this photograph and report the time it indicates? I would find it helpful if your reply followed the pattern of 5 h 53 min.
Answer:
8 h 52 min
